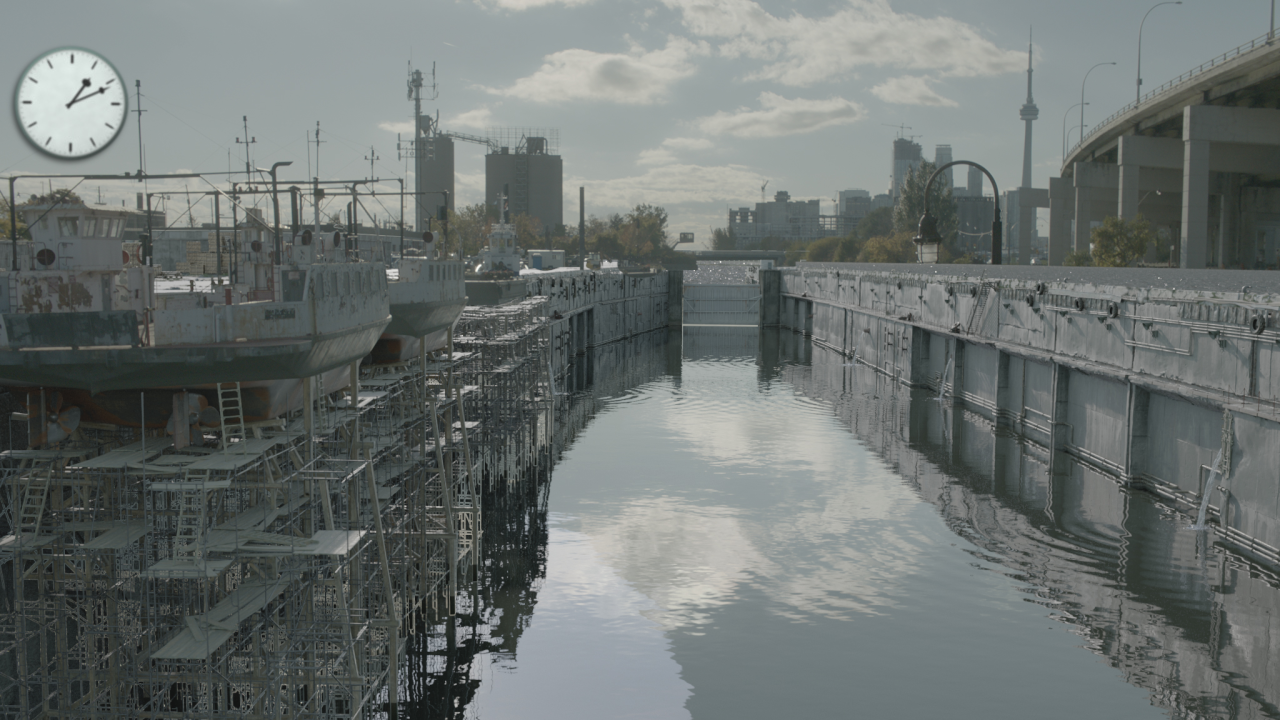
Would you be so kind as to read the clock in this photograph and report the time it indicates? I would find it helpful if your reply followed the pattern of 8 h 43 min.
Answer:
1 h 11 min
